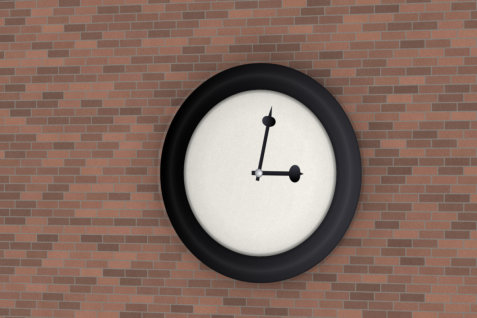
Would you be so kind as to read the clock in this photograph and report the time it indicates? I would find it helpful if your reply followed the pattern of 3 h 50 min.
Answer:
3 h 02 min
